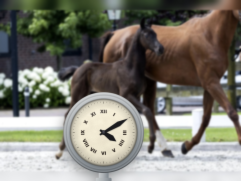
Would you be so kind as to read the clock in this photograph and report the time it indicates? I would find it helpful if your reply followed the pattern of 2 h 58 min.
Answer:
4 h 10 min
